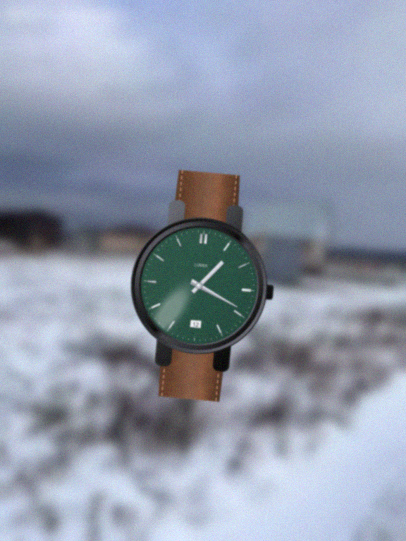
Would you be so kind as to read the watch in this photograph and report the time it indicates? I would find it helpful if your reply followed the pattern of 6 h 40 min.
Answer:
1 h 19 min
